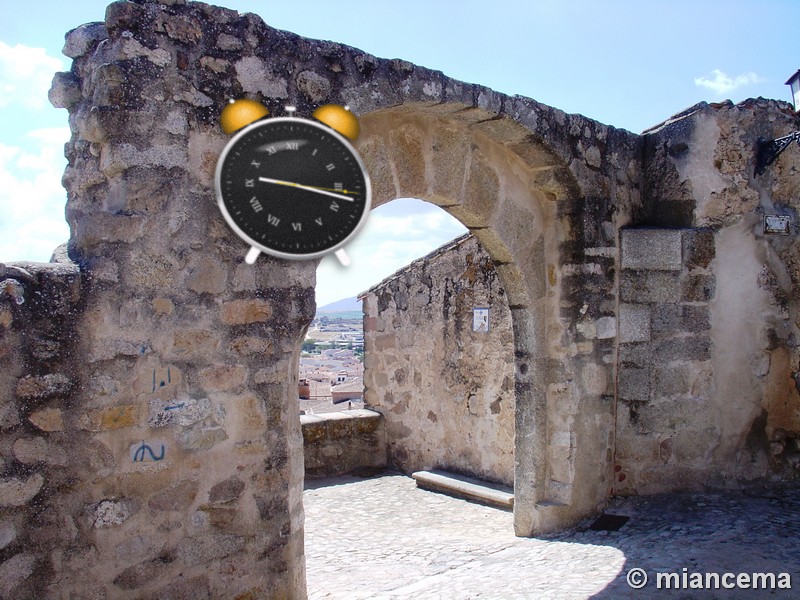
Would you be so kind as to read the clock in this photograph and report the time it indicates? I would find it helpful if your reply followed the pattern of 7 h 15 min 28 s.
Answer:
9 h 17 min 16 s
